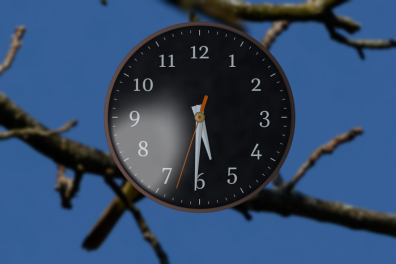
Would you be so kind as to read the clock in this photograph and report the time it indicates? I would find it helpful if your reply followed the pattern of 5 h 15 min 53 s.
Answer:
5 h 30 min 33 s
